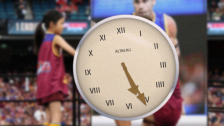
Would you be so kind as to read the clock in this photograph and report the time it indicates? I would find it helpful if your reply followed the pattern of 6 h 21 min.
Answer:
5 h 26 min
